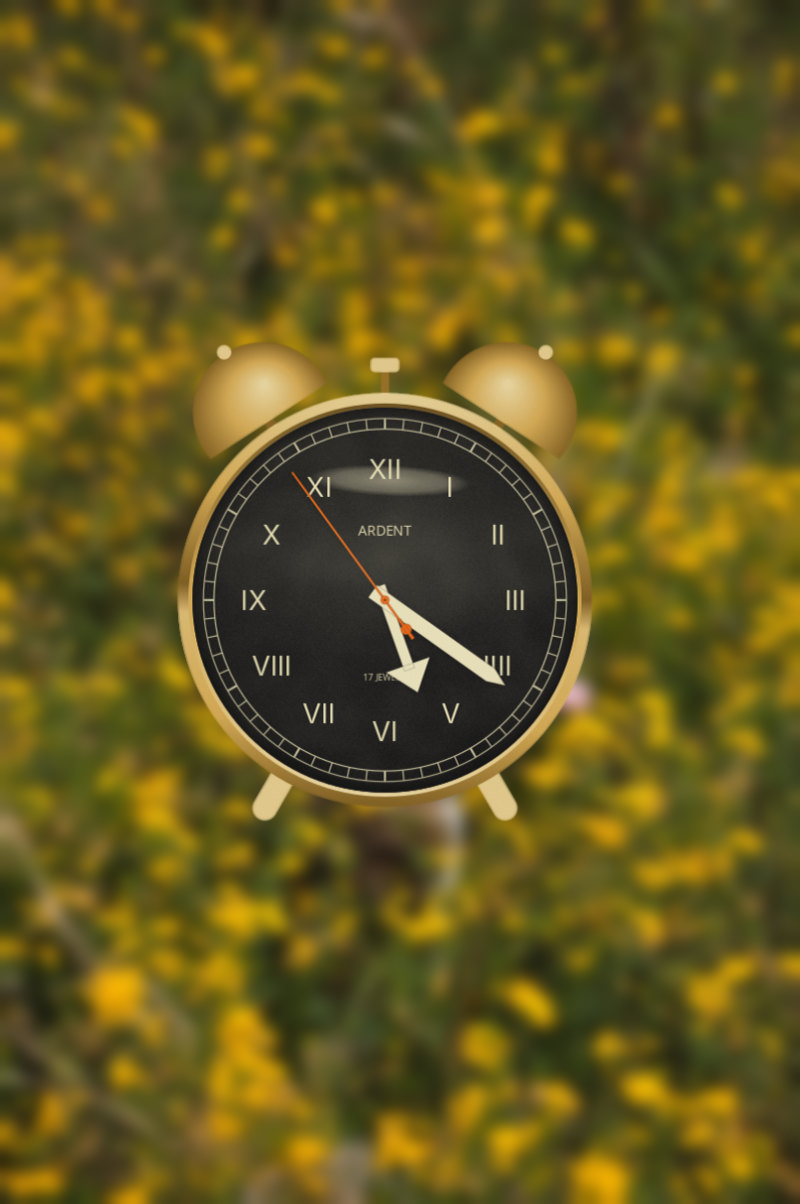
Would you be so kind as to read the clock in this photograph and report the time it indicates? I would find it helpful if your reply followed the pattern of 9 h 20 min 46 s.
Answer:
5 h 20 min 54 s
